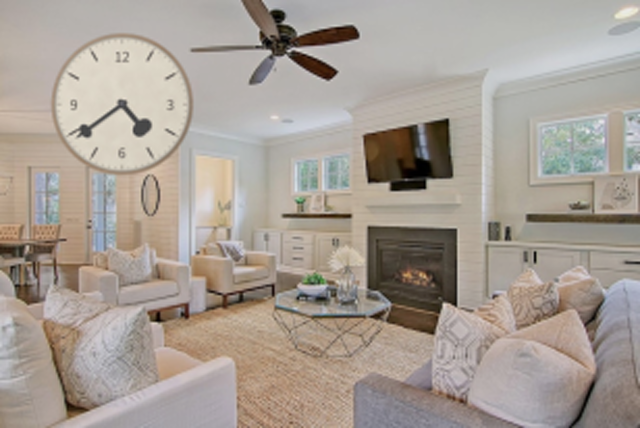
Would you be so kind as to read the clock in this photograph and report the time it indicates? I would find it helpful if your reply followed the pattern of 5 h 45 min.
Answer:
4 h 39 min
